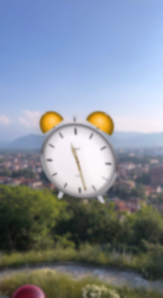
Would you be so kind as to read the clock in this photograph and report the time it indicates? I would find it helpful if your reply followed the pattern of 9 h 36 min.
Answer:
11 h 28 min
